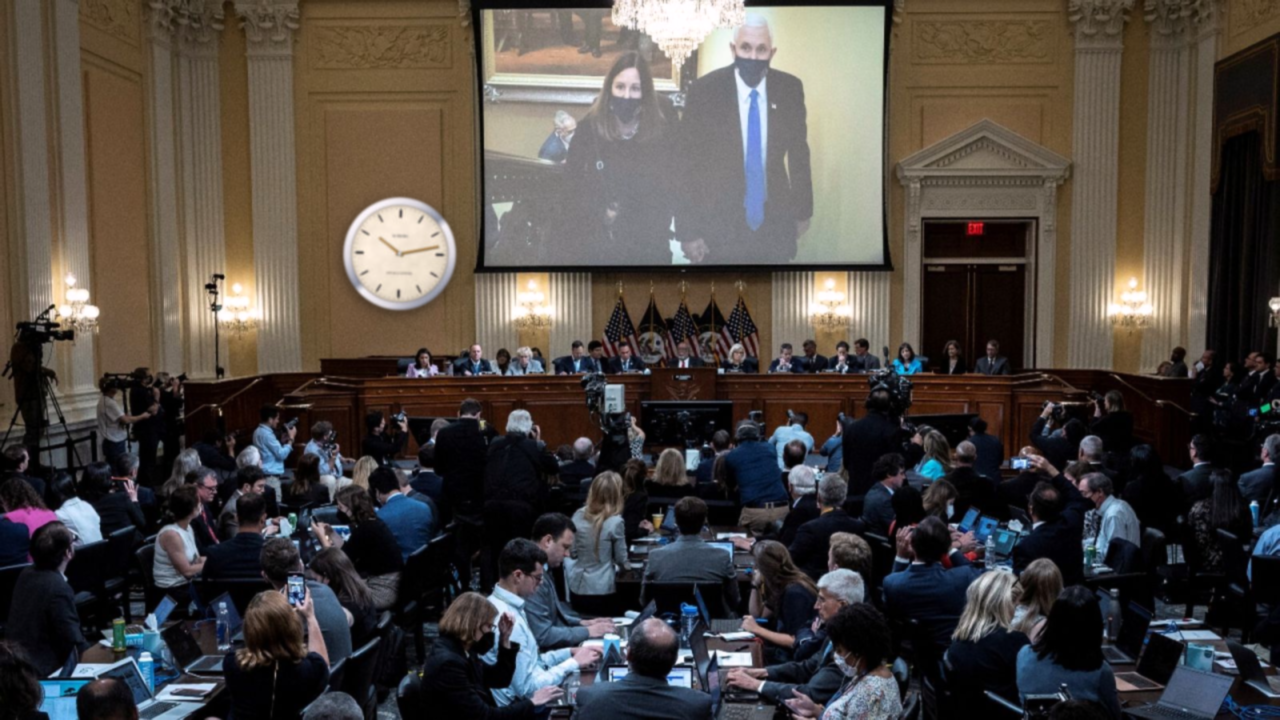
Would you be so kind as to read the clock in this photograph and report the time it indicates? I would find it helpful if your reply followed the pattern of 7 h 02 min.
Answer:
10 h 13 min
